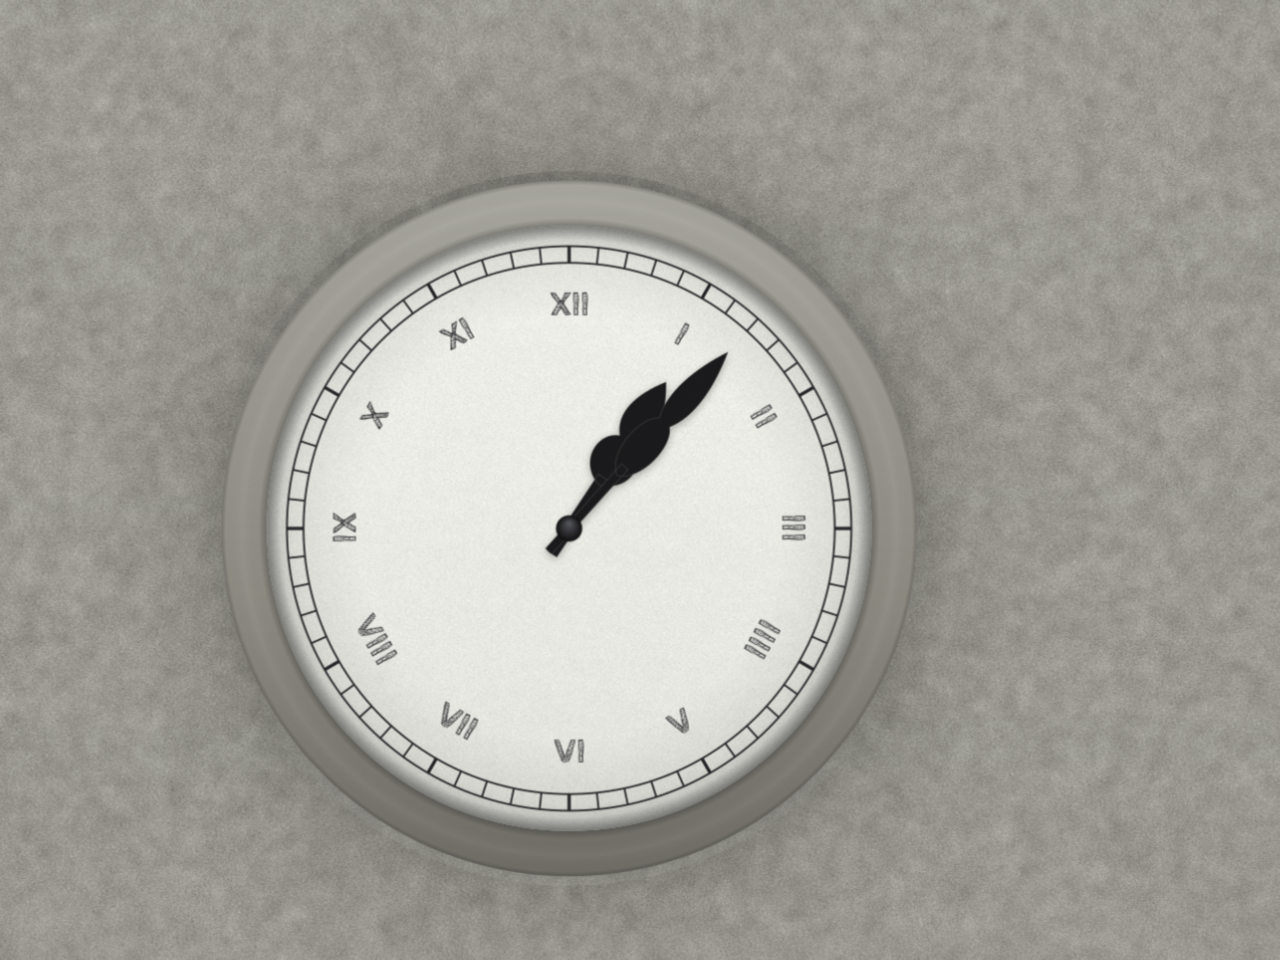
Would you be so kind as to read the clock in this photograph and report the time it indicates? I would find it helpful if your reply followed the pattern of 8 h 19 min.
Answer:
1 h 07 min
